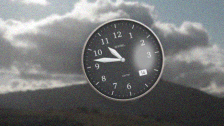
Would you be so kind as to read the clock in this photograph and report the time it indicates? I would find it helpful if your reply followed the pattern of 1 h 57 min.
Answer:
10 h 47 min
